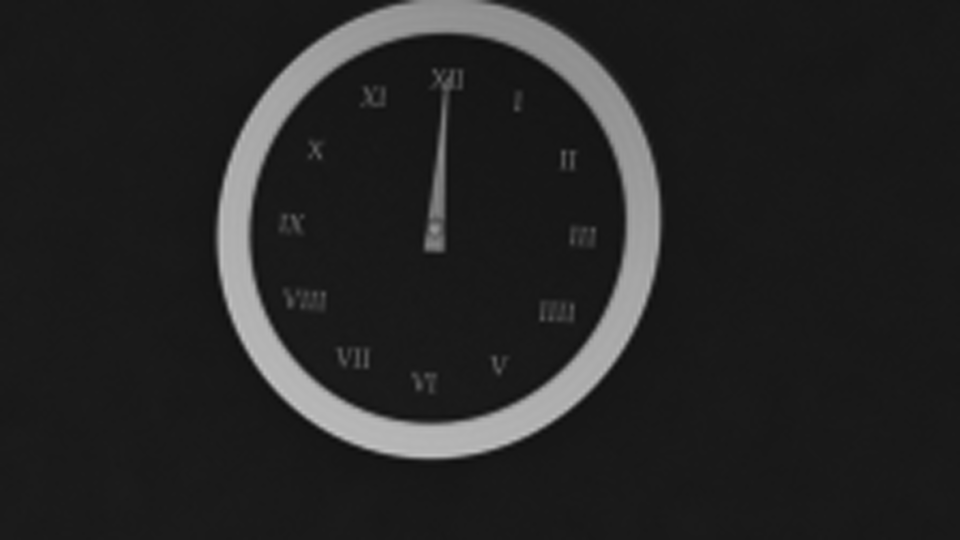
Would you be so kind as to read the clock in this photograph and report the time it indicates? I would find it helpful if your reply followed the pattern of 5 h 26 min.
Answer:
12 h 00 min
